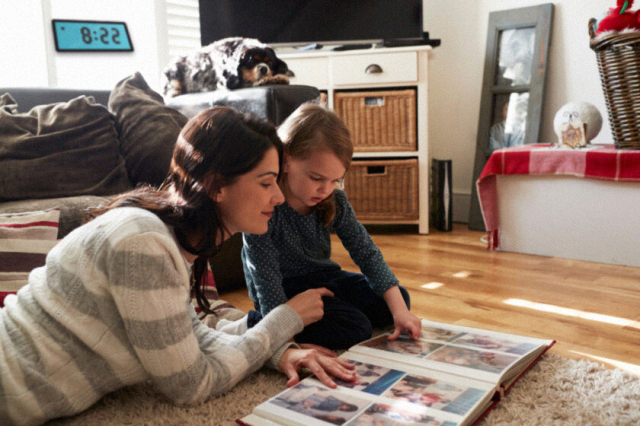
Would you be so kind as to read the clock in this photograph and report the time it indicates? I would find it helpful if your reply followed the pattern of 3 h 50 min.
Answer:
8 h 22 min
